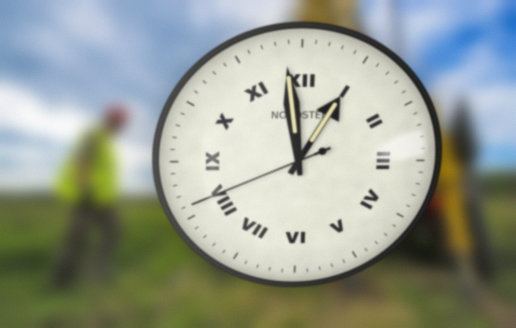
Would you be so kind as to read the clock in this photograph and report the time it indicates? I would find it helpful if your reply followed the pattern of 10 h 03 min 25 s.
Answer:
12 h 58 min 41 s
